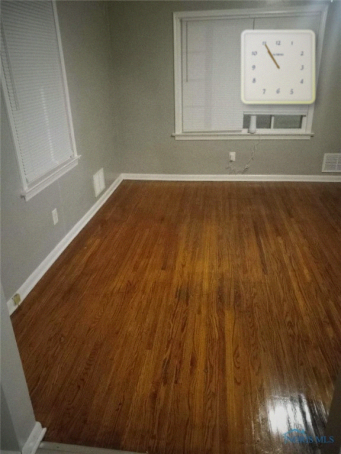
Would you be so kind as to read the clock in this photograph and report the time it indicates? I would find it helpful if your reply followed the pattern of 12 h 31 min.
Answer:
10 h 55 min
